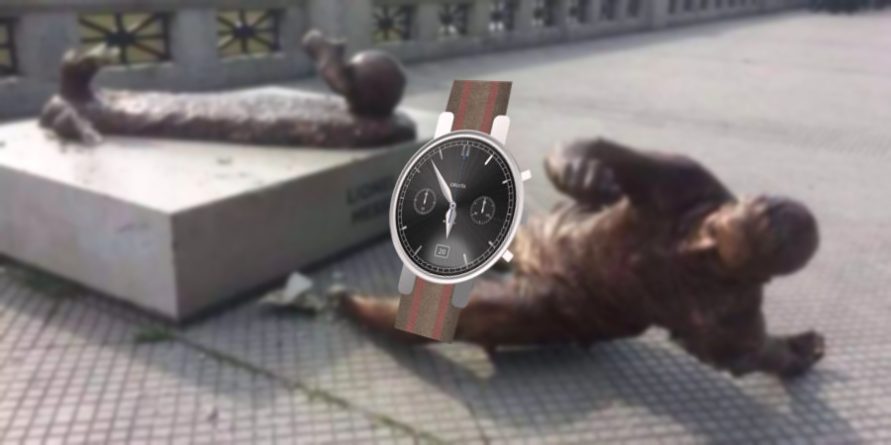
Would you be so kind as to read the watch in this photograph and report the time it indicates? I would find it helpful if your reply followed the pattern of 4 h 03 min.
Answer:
5 h 53 min
